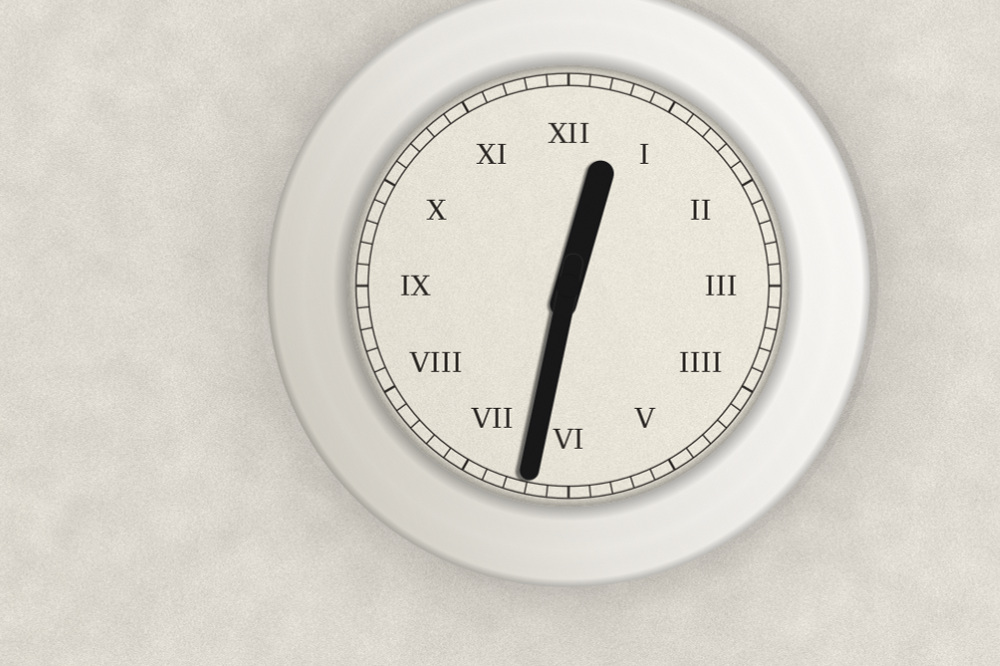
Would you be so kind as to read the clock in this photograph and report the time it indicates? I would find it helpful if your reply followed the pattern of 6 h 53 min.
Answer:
12 h 32 min
